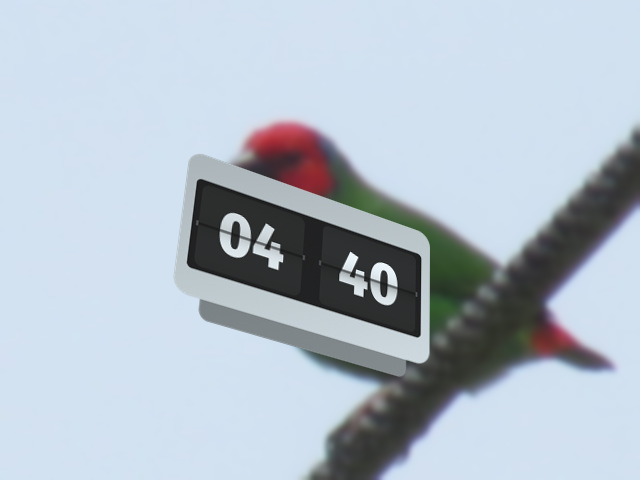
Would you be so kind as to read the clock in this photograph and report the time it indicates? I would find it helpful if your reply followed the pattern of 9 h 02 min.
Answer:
4 h 40 min
